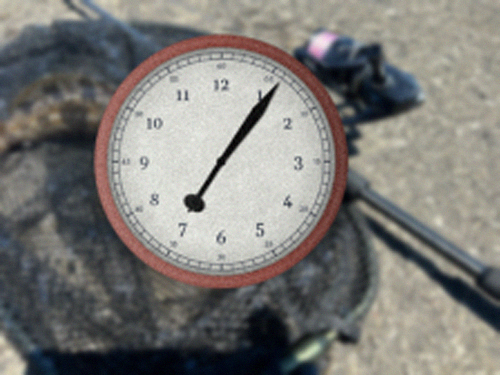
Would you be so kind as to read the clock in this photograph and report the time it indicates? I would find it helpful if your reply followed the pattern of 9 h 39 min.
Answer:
7 h 06 min
